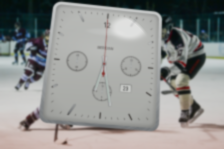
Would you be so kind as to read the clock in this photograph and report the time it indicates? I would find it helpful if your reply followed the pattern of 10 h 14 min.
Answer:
6 h 28 min
